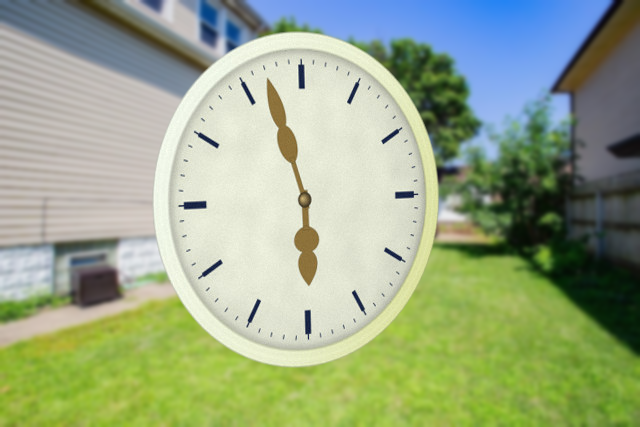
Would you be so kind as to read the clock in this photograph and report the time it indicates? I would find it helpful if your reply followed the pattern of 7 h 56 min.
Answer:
5 h 57 min
